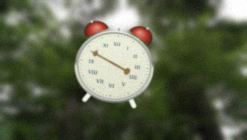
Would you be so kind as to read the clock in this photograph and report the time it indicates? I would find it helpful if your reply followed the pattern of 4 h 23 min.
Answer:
3 h 49 min
